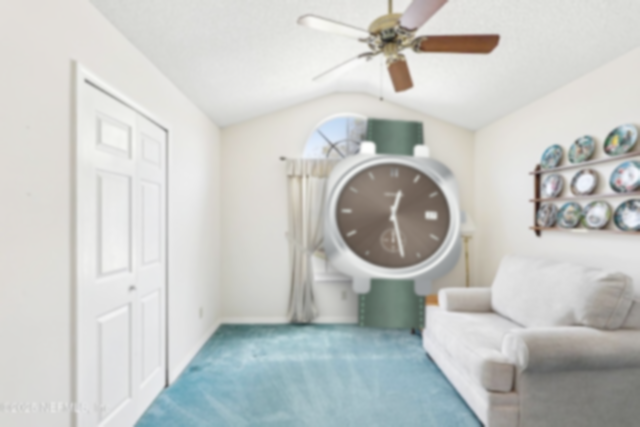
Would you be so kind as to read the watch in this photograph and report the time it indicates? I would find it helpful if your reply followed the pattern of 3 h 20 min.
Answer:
12 h 28 min
